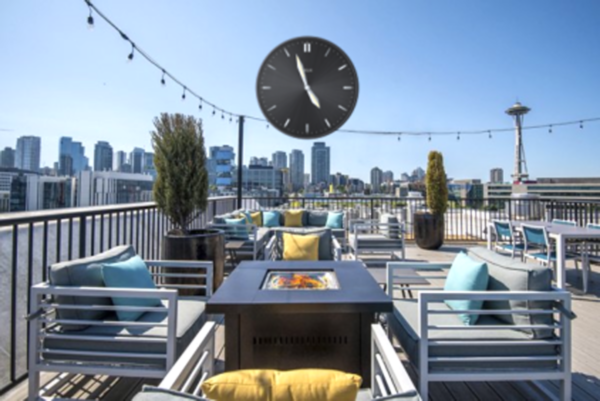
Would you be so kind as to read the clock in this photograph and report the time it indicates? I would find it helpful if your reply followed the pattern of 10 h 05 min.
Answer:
4 h 57 min
